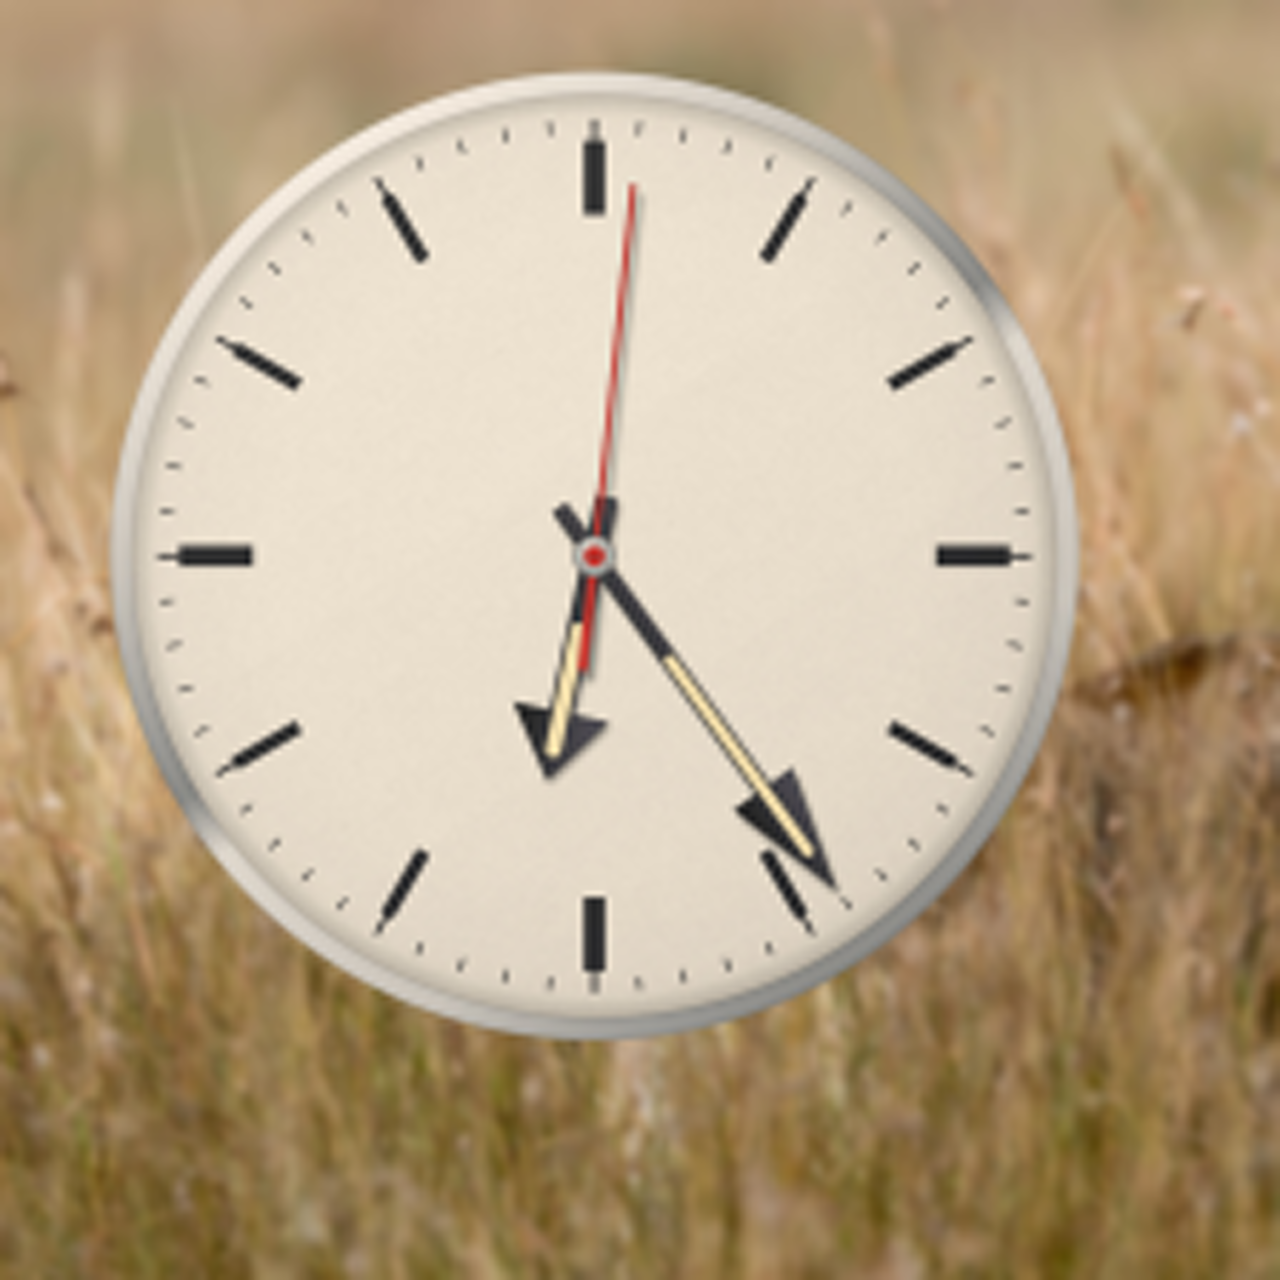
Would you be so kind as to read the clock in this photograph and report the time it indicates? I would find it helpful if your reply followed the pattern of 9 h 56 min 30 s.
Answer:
6 h 24 min 01 s
